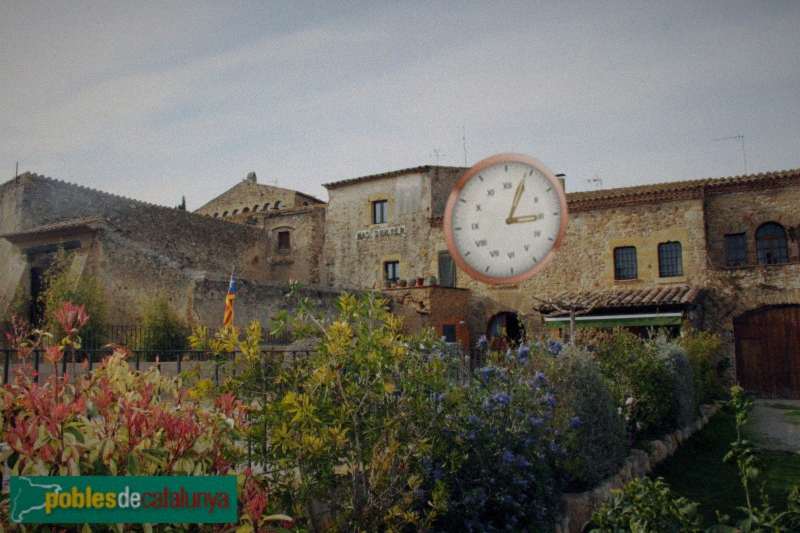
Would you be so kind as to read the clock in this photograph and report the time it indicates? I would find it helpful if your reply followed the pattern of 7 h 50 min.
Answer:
3 h 04 min
